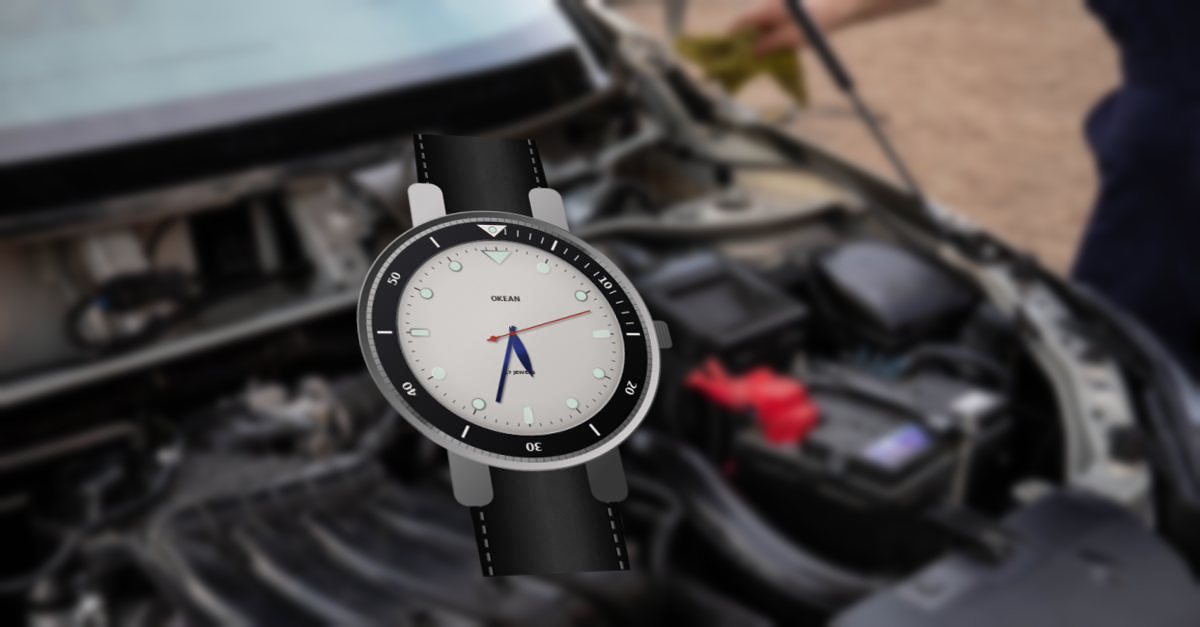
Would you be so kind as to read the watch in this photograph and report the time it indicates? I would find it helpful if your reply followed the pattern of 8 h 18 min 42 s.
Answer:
5 h 33 min 12 s
